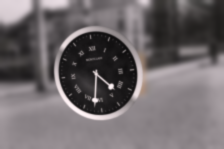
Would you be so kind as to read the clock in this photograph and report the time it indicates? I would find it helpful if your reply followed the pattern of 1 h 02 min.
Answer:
4 h 32 min
